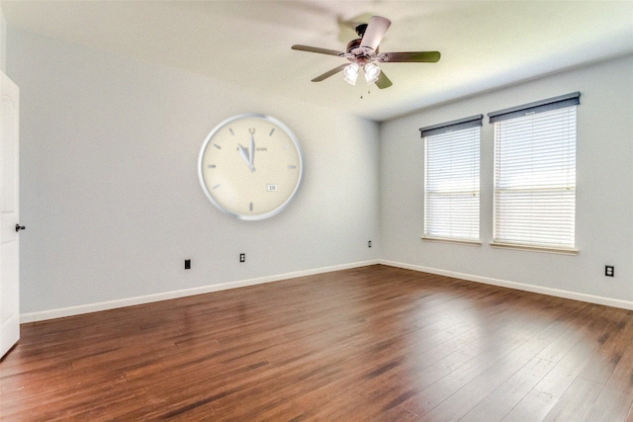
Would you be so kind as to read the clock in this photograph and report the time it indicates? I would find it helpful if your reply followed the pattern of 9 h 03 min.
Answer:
11 h 00 min
